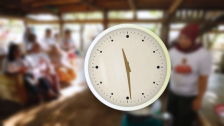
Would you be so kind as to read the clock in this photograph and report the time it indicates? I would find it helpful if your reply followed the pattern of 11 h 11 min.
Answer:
11 h 29 min
